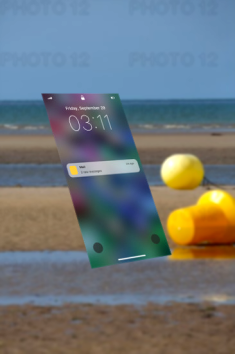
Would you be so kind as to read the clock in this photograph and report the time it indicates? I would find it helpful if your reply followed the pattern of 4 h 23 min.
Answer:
3 h 11 min
